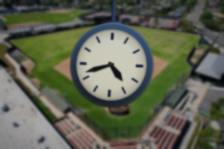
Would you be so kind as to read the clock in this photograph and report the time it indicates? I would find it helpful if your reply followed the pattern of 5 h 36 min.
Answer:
4 h 42 min
